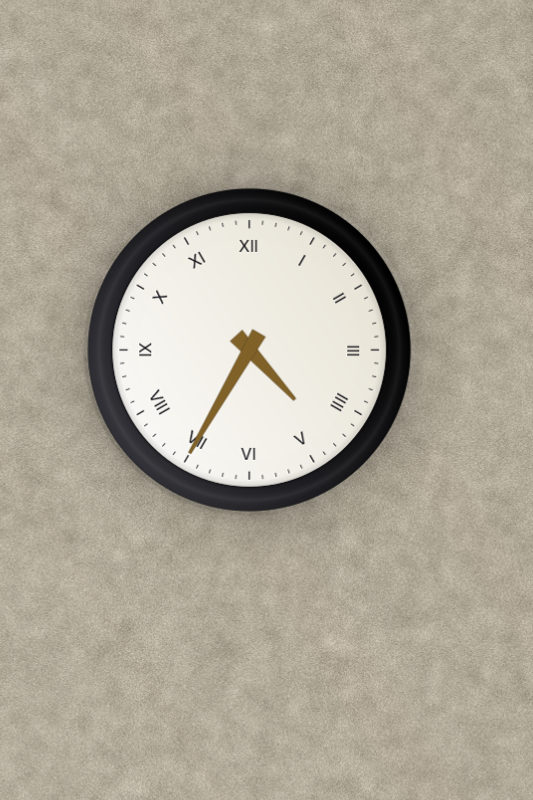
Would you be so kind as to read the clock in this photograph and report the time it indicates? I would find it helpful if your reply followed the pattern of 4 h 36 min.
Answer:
4 h 35 min
